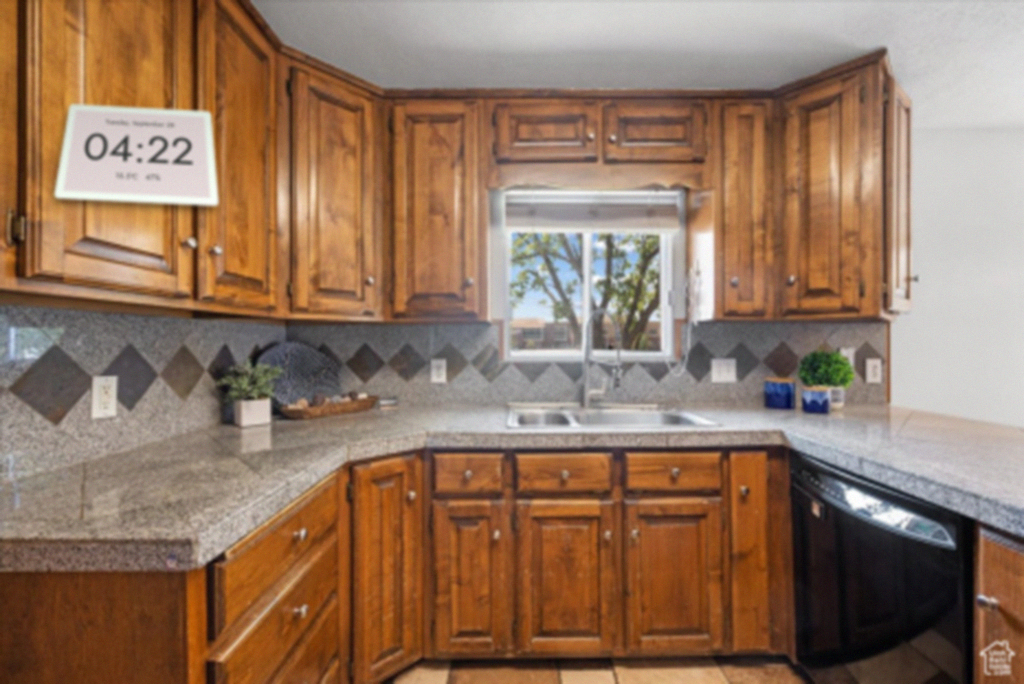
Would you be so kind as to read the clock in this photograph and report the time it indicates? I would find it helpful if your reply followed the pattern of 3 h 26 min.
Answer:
4 h 22 min
